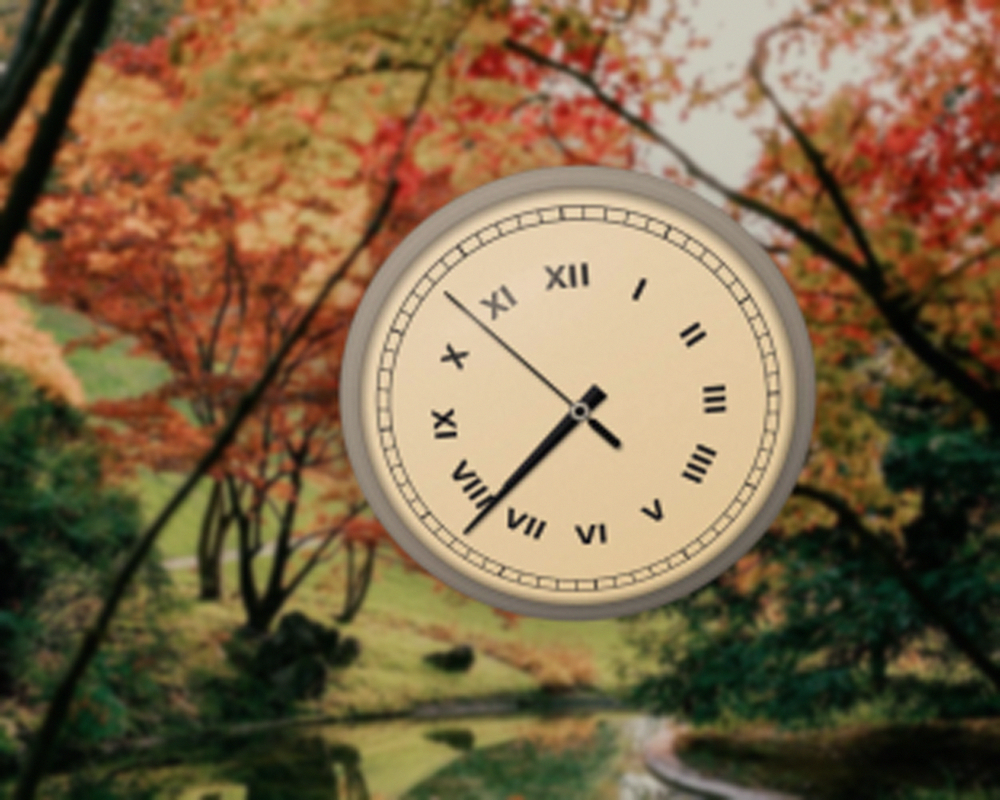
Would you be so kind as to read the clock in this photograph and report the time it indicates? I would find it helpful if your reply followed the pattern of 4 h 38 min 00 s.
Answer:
7 h 37 min 53 s
